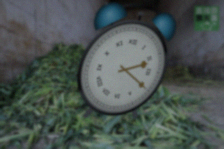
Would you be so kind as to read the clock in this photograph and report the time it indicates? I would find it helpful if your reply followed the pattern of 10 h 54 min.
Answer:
2 h 20 min
